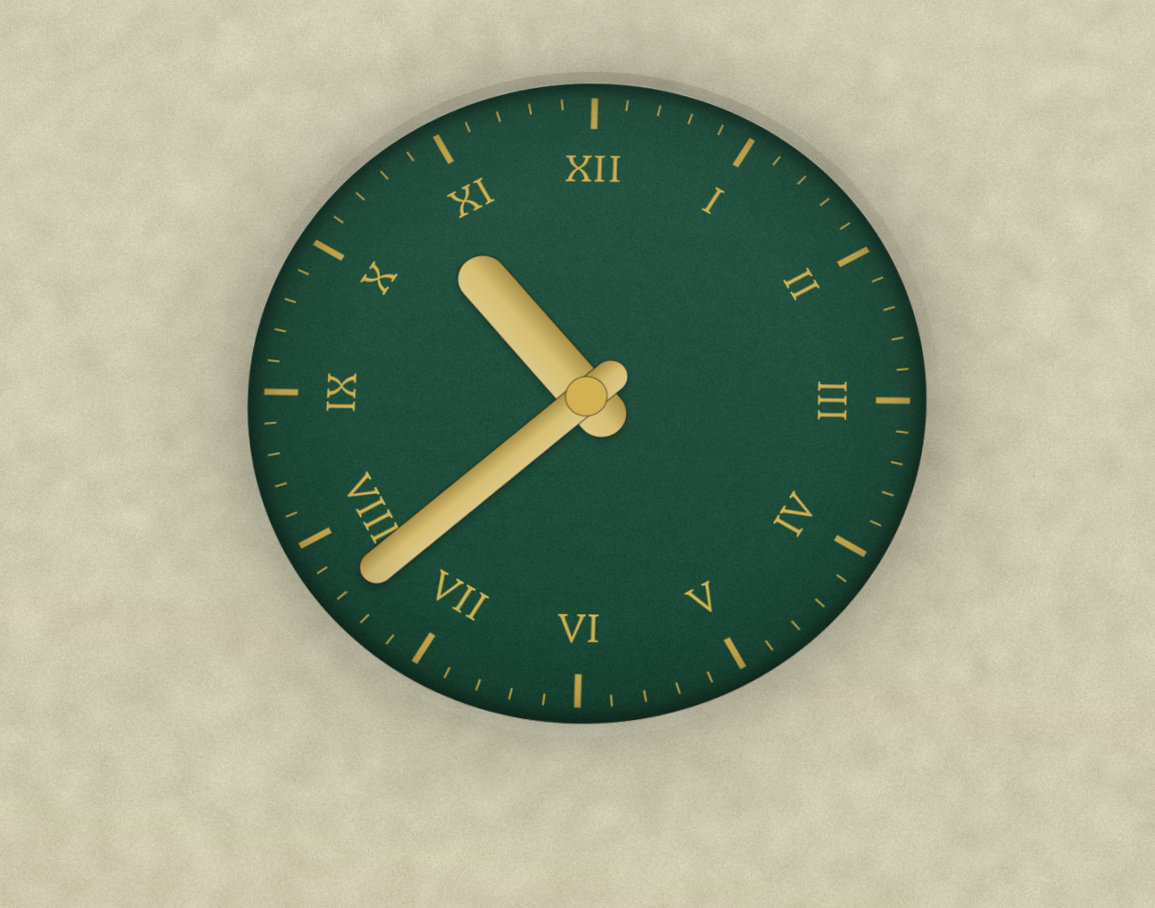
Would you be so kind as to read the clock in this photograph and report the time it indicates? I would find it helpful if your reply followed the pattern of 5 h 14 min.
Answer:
10 h 38 min
